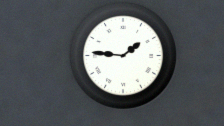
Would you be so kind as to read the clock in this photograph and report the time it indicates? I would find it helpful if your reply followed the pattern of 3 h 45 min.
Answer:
1 h 46 min
